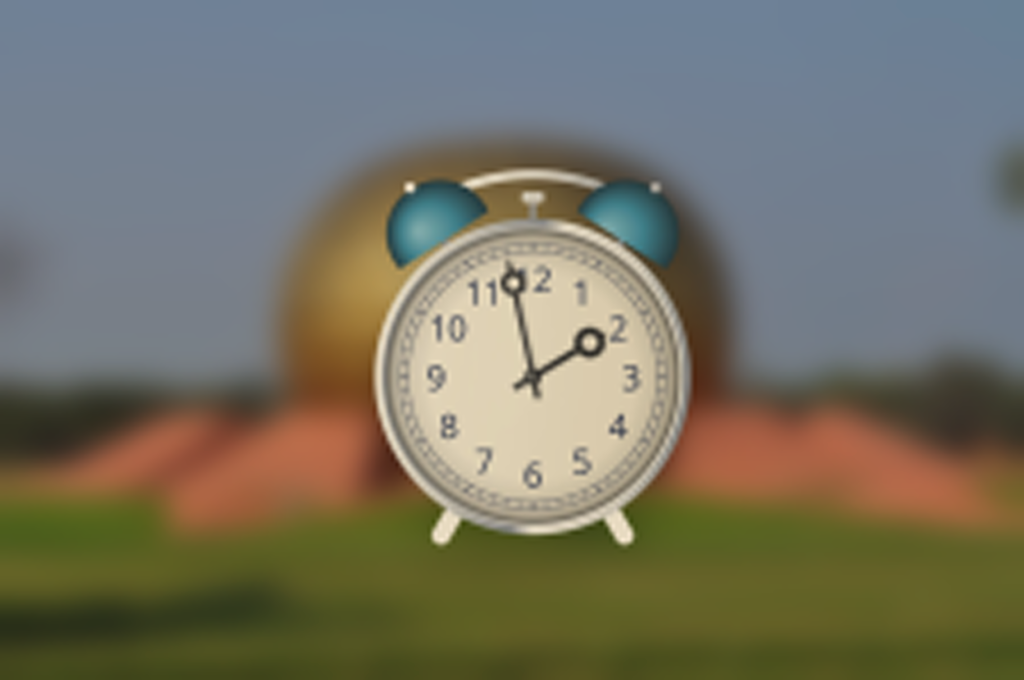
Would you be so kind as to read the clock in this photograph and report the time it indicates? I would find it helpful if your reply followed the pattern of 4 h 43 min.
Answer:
1 h 58 min
